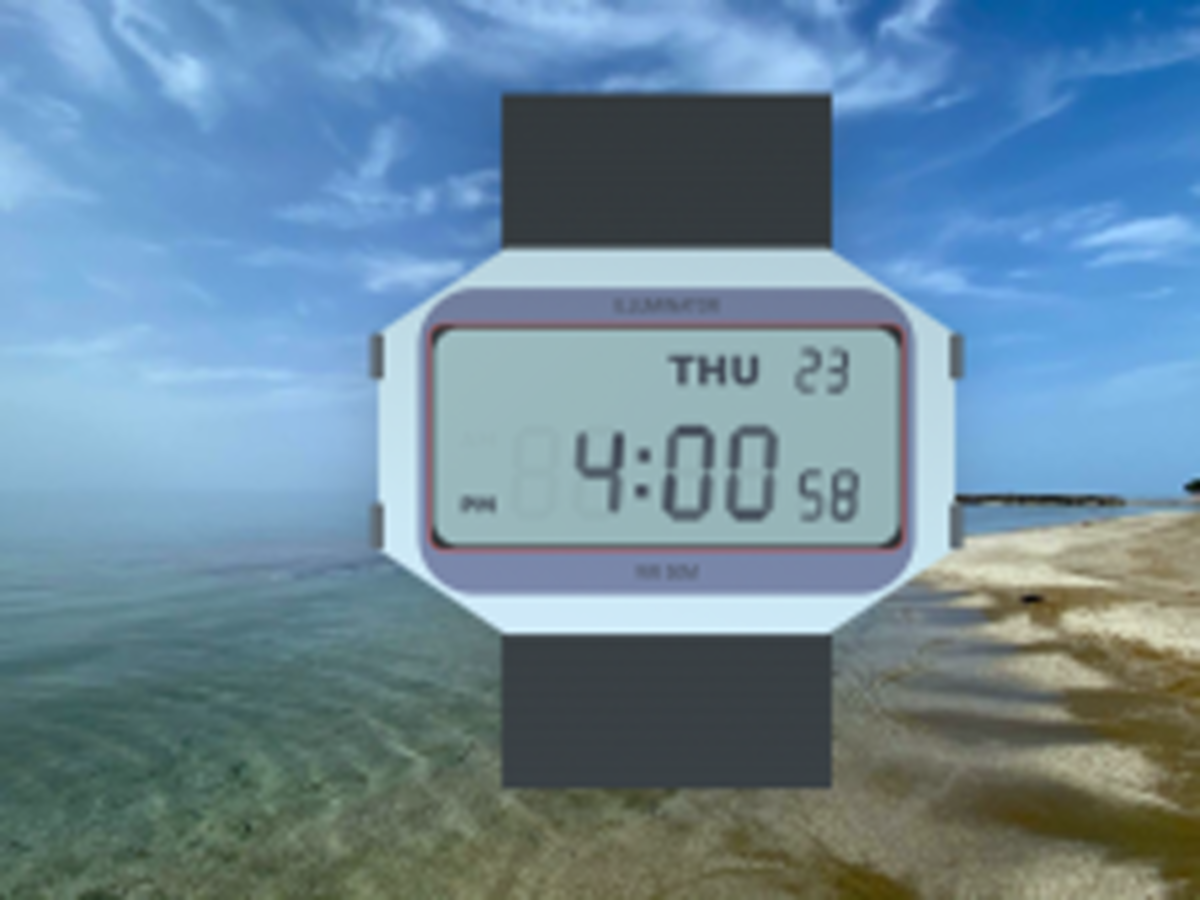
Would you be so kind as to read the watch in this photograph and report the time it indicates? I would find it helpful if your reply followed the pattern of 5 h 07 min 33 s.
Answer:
4 h 00 min 58 s
